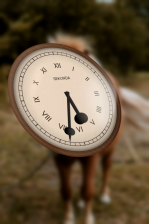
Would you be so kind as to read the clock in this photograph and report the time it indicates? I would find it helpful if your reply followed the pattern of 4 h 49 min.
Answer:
5 h 33 min
